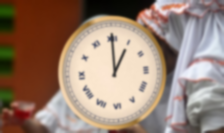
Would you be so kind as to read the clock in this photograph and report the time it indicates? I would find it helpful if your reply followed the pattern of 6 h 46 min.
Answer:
1 h 00 min
